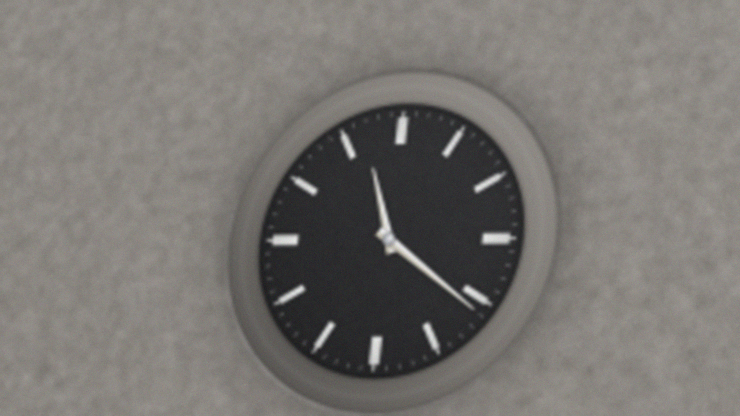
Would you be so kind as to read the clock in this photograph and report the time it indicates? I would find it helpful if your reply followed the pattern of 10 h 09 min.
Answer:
11 h 21 min
